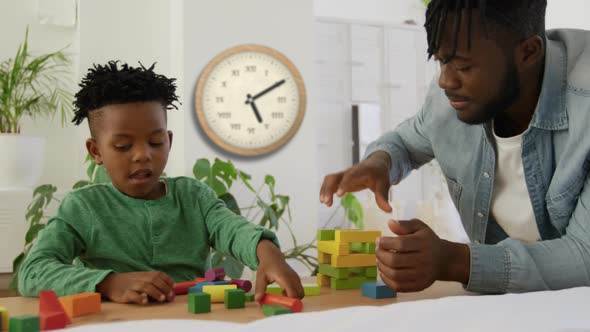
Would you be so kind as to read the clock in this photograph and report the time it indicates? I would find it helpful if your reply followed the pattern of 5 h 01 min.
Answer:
5 h 10 min
